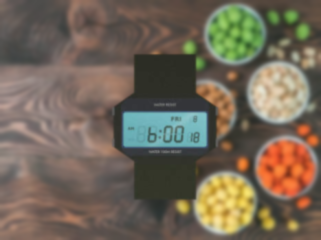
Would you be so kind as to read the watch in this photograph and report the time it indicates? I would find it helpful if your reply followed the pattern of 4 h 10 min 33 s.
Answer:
6 h 00 min 18 s
